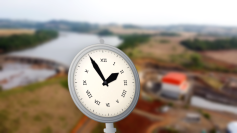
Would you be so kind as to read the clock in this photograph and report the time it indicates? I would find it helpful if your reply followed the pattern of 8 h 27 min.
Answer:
1 h 55 min
